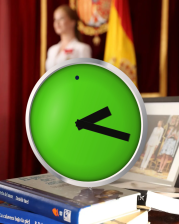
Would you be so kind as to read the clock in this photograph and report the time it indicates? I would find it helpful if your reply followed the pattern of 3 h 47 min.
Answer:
2 h 18 min
